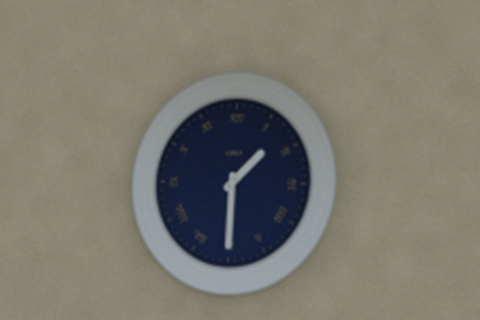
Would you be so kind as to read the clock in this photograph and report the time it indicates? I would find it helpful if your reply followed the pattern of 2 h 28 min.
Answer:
1 h 30 min
